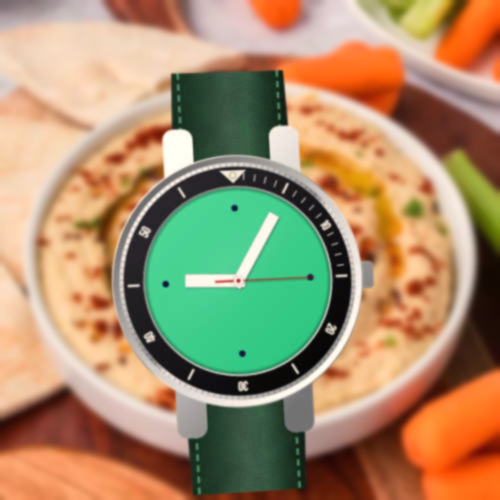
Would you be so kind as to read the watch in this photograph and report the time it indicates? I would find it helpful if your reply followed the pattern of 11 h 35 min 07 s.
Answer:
9 h 05 min 15 s
